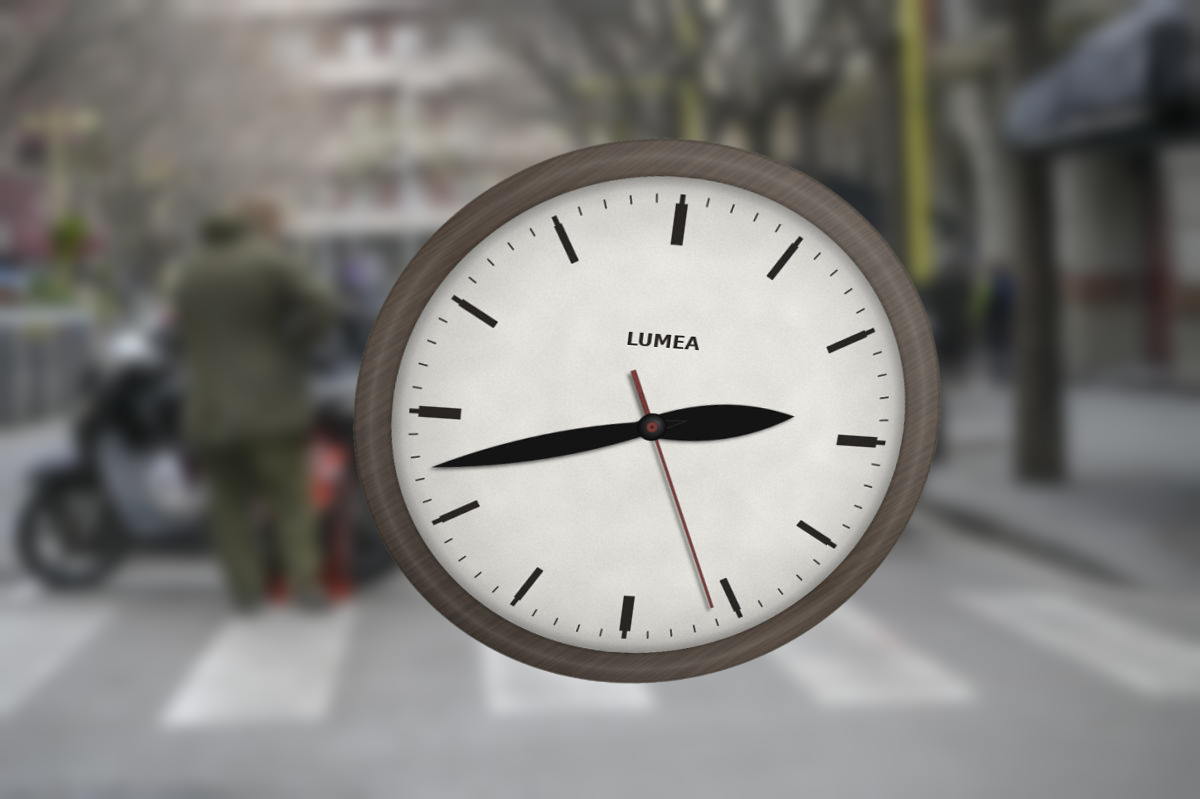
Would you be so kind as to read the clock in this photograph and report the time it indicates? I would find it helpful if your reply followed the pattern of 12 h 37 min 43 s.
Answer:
2 h 42 min 26 s
